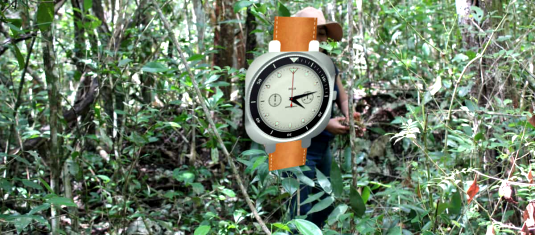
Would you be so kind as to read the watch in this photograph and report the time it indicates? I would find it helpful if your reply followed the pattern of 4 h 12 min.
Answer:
4 h 13 min
